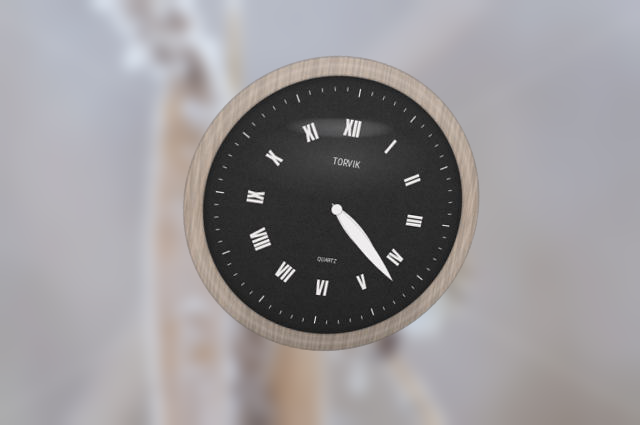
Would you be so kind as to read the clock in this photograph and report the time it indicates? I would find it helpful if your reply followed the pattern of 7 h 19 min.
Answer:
4 h 22 min
